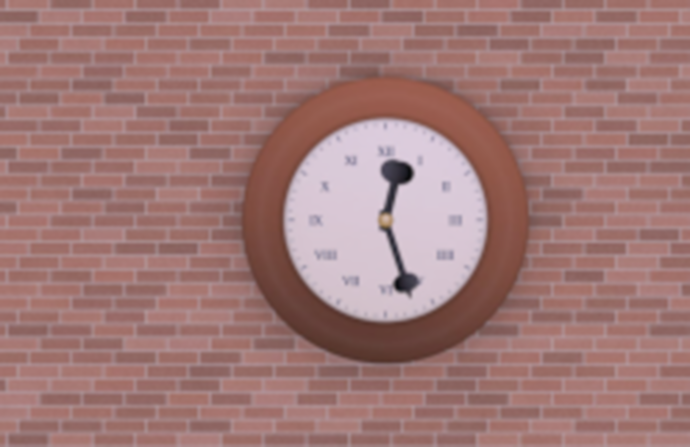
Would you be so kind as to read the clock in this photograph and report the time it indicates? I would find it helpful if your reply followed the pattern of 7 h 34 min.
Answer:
12 h 27 min
